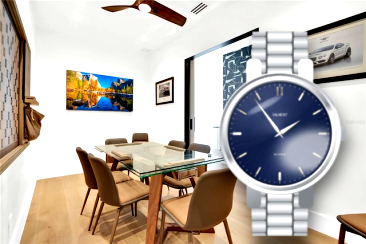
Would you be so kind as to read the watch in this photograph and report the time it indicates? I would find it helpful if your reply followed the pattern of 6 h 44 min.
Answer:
1 h 54 min
